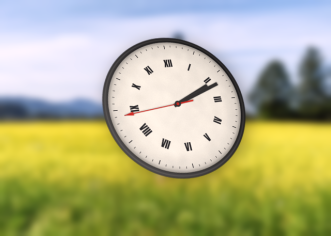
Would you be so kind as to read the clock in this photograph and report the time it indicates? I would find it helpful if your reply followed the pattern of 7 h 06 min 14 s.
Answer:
2 h 11 min 44 s
